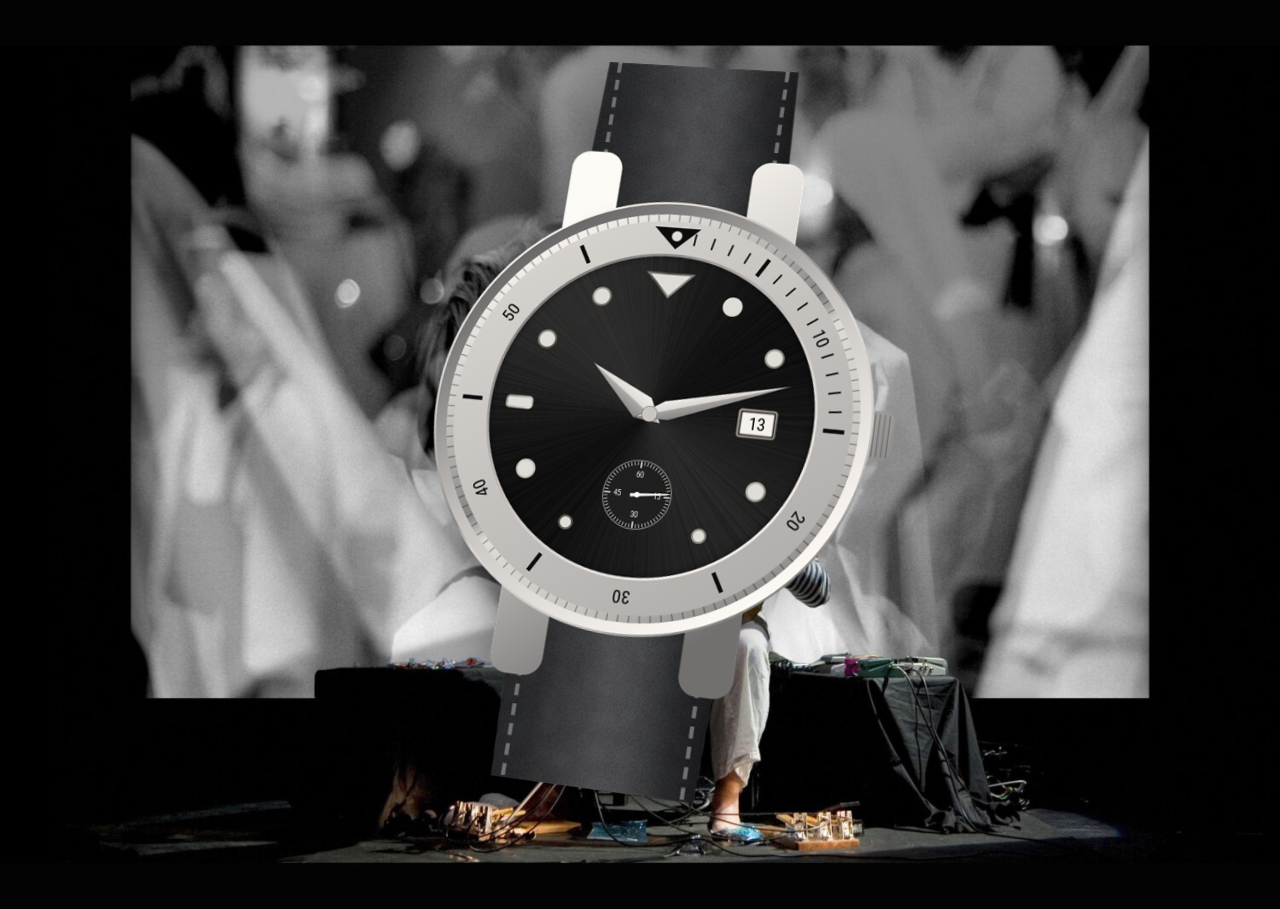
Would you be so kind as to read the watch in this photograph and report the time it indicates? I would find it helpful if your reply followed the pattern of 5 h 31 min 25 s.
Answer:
10 h 12 min 14 s
